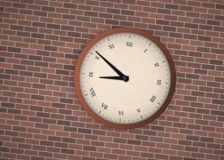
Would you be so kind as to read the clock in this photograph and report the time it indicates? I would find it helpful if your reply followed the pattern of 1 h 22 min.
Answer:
8 h 51 min
